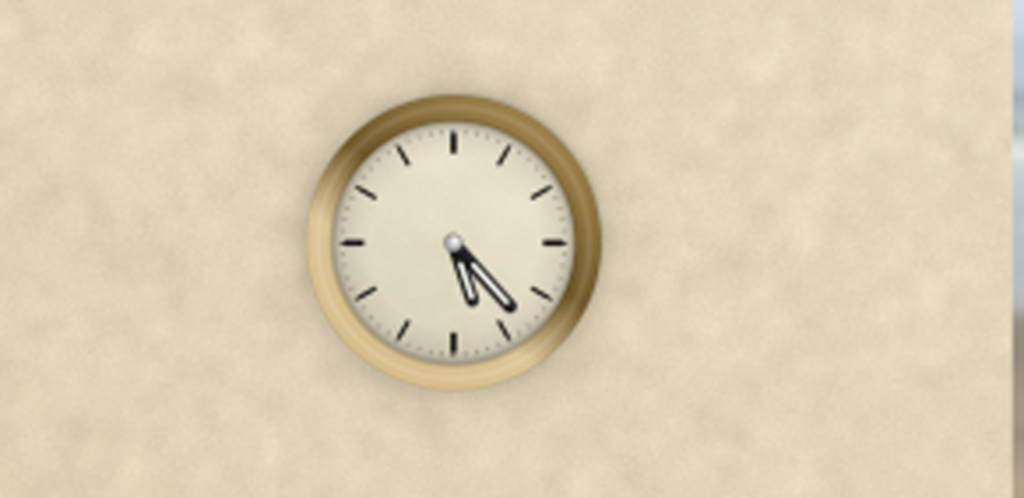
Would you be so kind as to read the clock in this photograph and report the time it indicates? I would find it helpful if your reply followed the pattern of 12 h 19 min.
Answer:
5 h 23 min
